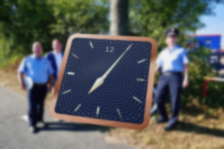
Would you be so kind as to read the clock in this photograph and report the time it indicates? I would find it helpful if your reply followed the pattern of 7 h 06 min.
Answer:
7 h 05 min
